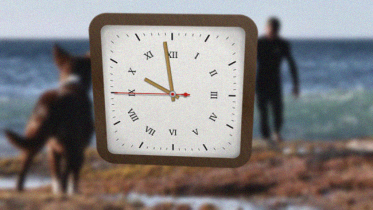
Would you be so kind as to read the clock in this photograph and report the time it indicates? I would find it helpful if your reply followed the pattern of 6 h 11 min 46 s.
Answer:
9 h 58 min 45 s
